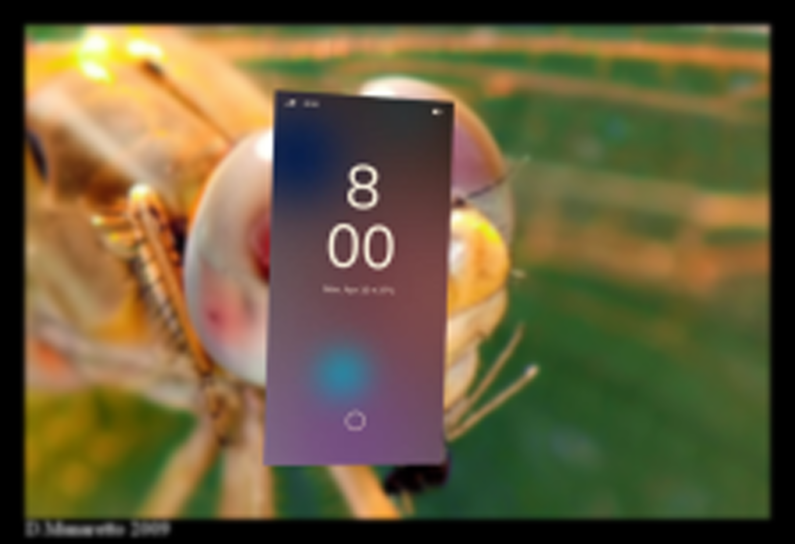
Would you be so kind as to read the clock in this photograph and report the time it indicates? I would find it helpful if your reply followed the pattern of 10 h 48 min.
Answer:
8 h 00 min
